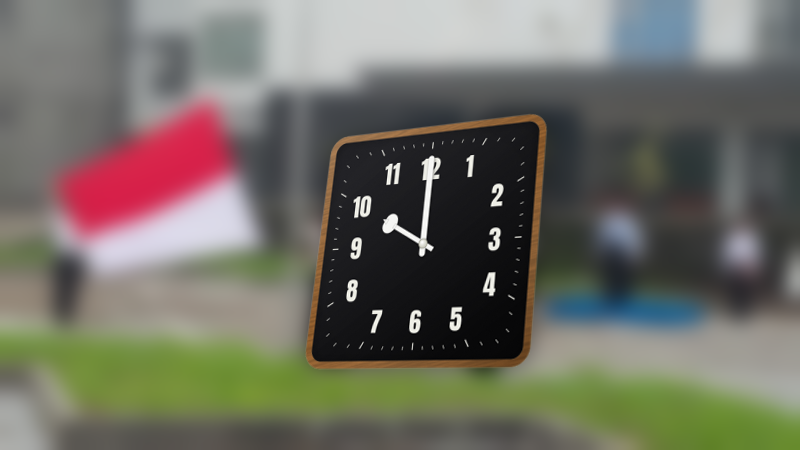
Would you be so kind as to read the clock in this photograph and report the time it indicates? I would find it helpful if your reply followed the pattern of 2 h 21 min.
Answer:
10 h 00 min
